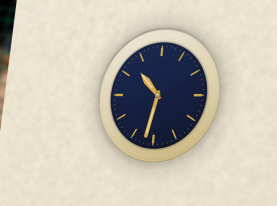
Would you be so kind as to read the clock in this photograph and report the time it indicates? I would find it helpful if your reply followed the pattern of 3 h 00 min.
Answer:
10 h 32 min
